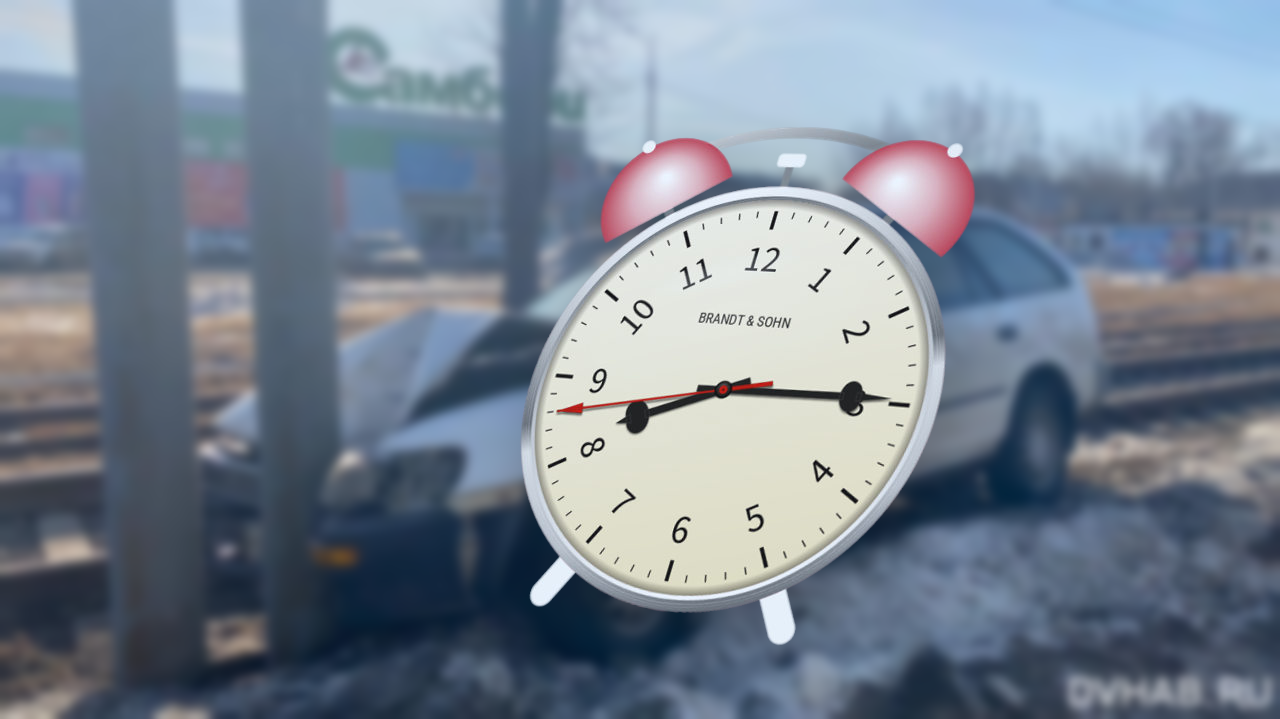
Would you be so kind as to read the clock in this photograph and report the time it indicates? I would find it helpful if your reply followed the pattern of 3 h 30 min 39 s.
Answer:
8 h 14 min 43 s
